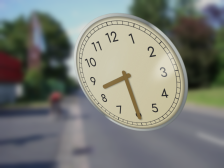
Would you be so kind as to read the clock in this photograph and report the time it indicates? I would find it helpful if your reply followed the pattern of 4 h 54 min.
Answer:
8 h 30 min
